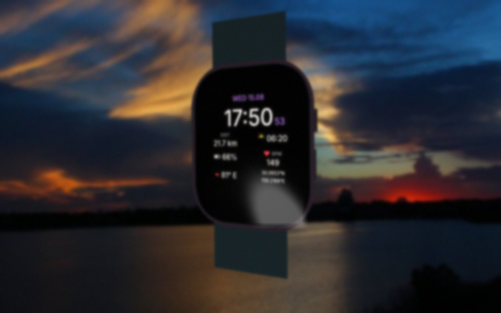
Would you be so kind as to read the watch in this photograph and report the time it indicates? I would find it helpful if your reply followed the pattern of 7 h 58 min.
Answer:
17 h 50 min
